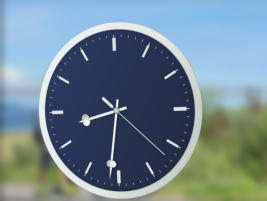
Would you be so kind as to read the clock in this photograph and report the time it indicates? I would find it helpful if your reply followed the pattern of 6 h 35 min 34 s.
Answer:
8 h 31 min 22 s
